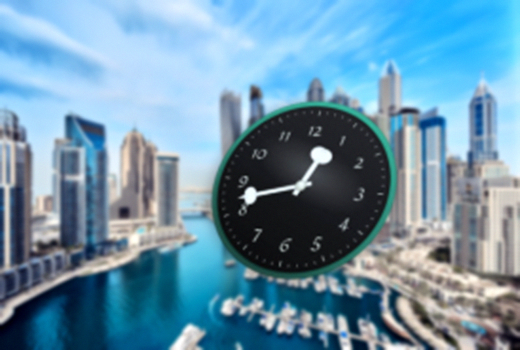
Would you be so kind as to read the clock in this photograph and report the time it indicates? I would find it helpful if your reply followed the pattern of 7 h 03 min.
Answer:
12 h 42 min
